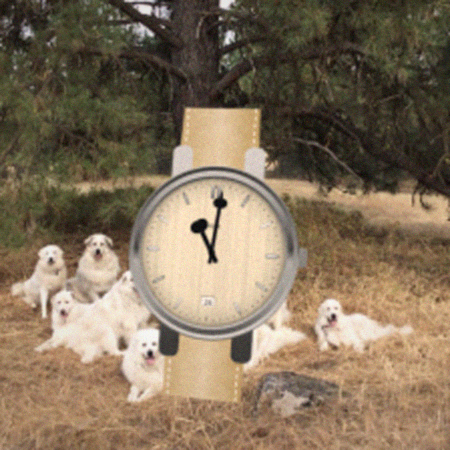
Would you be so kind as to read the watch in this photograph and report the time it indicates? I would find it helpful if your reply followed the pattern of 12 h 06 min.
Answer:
11 h 01 min
